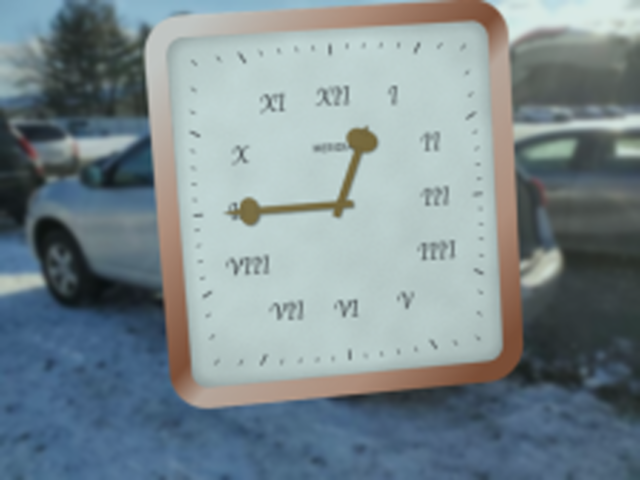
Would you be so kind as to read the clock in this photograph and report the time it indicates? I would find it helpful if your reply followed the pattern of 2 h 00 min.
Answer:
12 h 45 min
